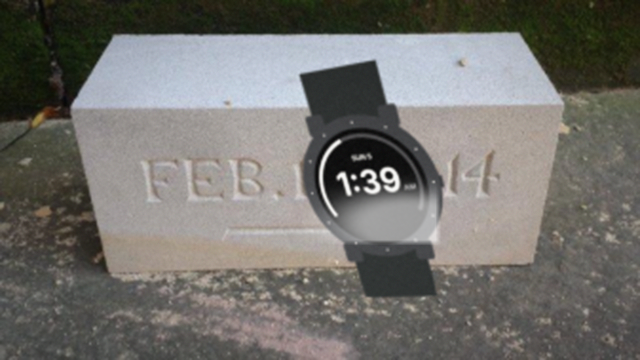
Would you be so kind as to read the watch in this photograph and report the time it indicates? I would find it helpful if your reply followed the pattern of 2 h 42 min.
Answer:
1 h 39 min
